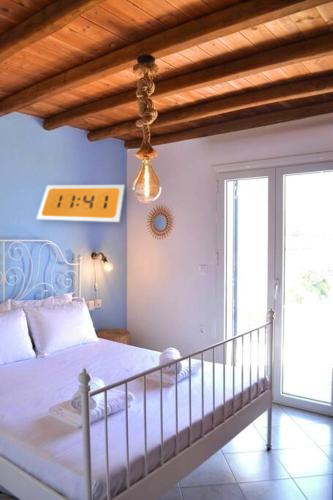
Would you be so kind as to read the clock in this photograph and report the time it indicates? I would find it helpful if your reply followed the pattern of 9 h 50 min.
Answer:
11 h 41 min
